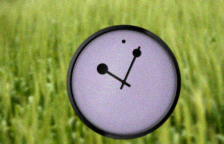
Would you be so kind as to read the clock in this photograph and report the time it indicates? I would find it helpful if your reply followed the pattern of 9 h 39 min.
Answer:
10 h 04 min
